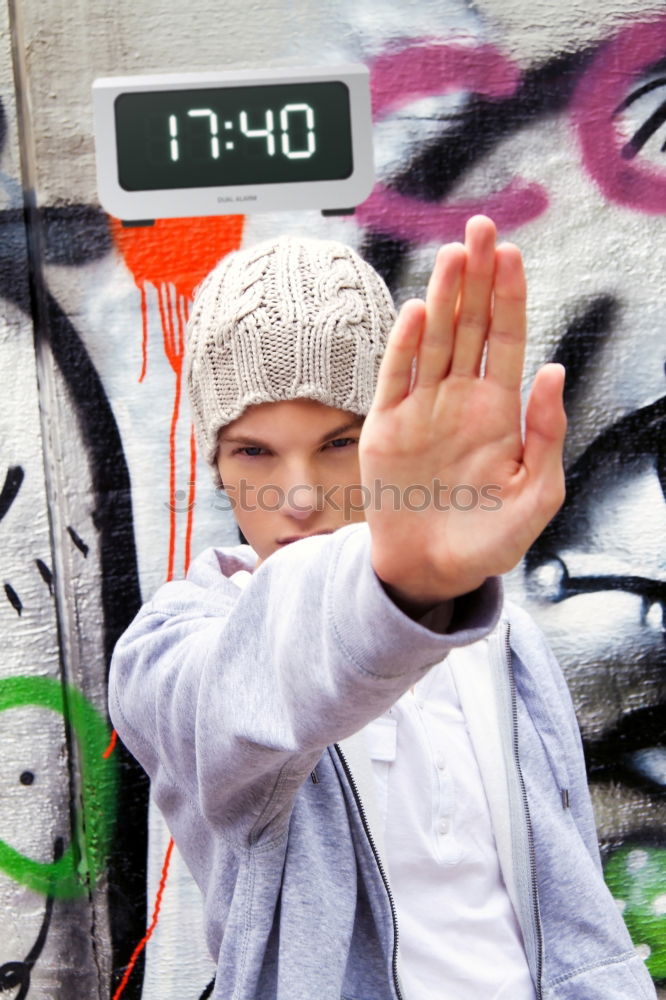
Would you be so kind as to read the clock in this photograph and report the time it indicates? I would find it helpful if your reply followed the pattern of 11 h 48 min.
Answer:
17 h 40 min
